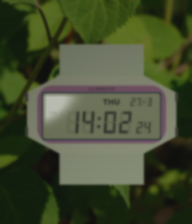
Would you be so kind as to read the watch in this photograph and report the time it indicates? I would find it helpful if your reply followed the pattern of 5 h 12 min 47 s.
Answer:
14 h 02 min 24 s
